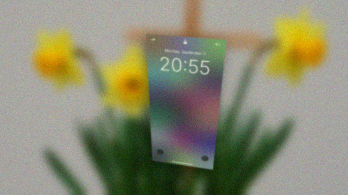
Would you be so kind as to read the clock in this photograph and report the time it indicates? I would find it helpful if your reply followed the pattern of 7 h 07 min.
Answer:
20 h 55 min
